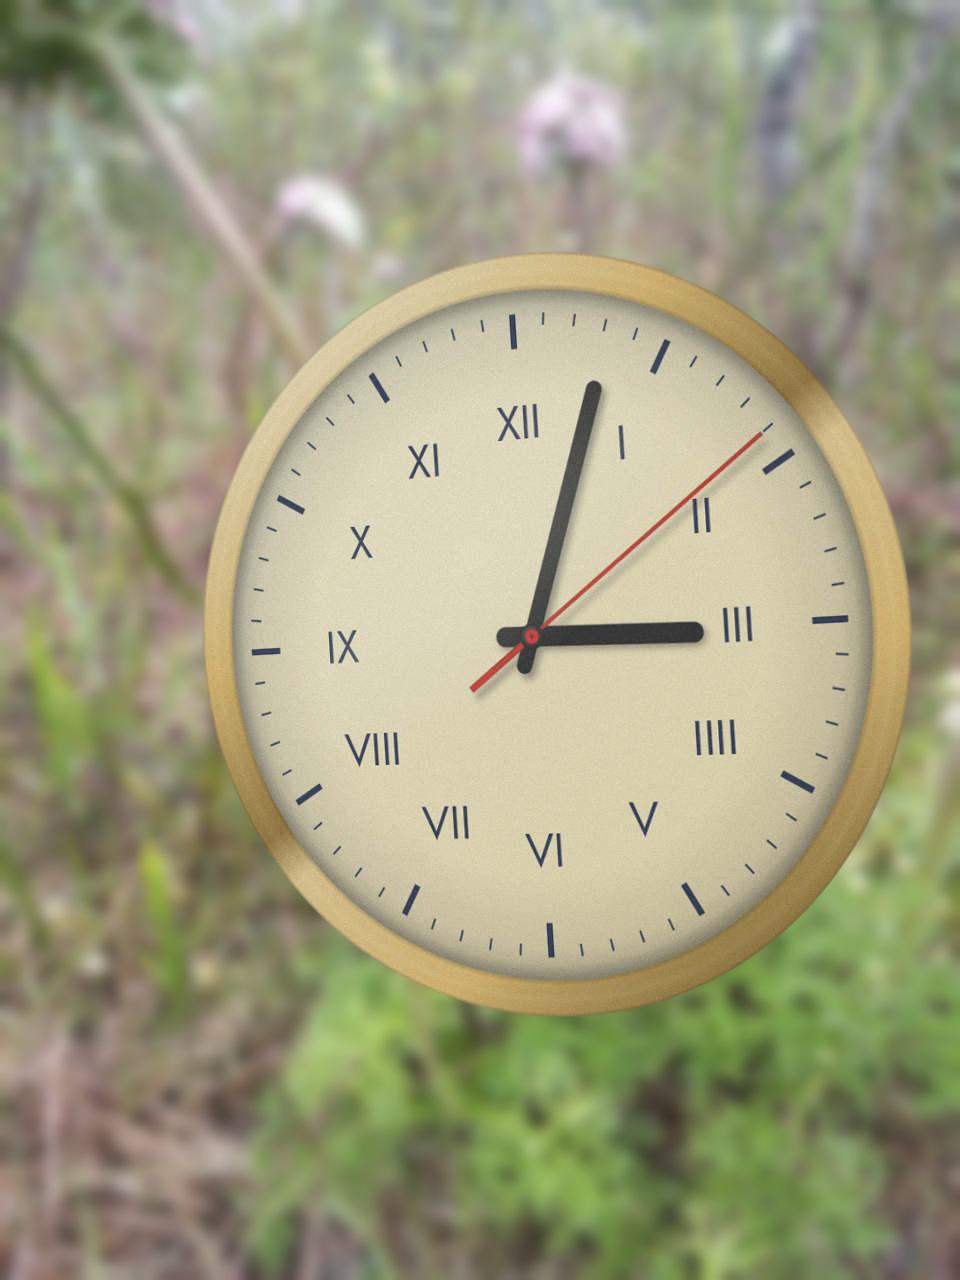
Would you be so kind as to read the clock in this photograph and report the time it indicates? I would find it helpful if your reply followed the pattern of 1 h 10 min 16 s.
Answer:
3 h 03 min 09 s
